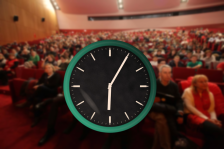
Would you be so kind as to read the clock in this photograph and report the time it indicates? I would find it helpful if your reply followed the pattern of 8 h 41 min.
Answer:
6 h 05 min
